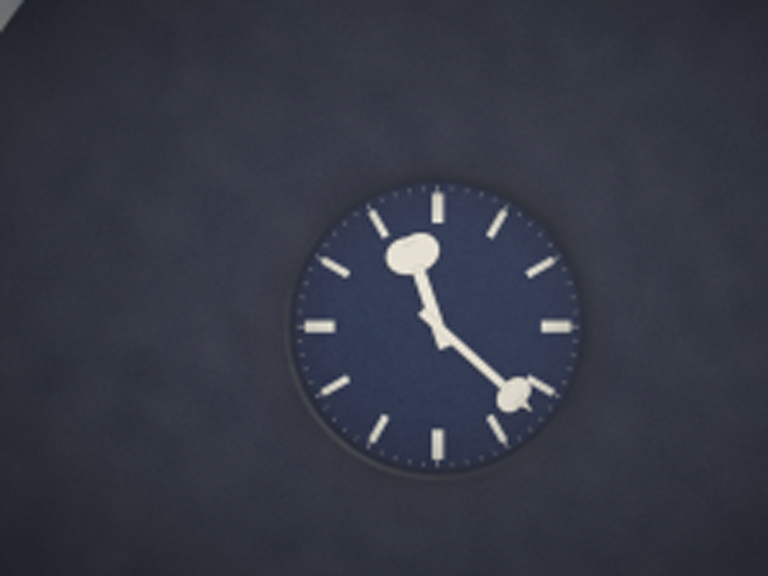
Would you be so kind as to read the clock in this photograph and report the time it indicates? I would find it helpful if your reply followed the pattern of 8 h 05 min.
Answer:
11 h 22 min
